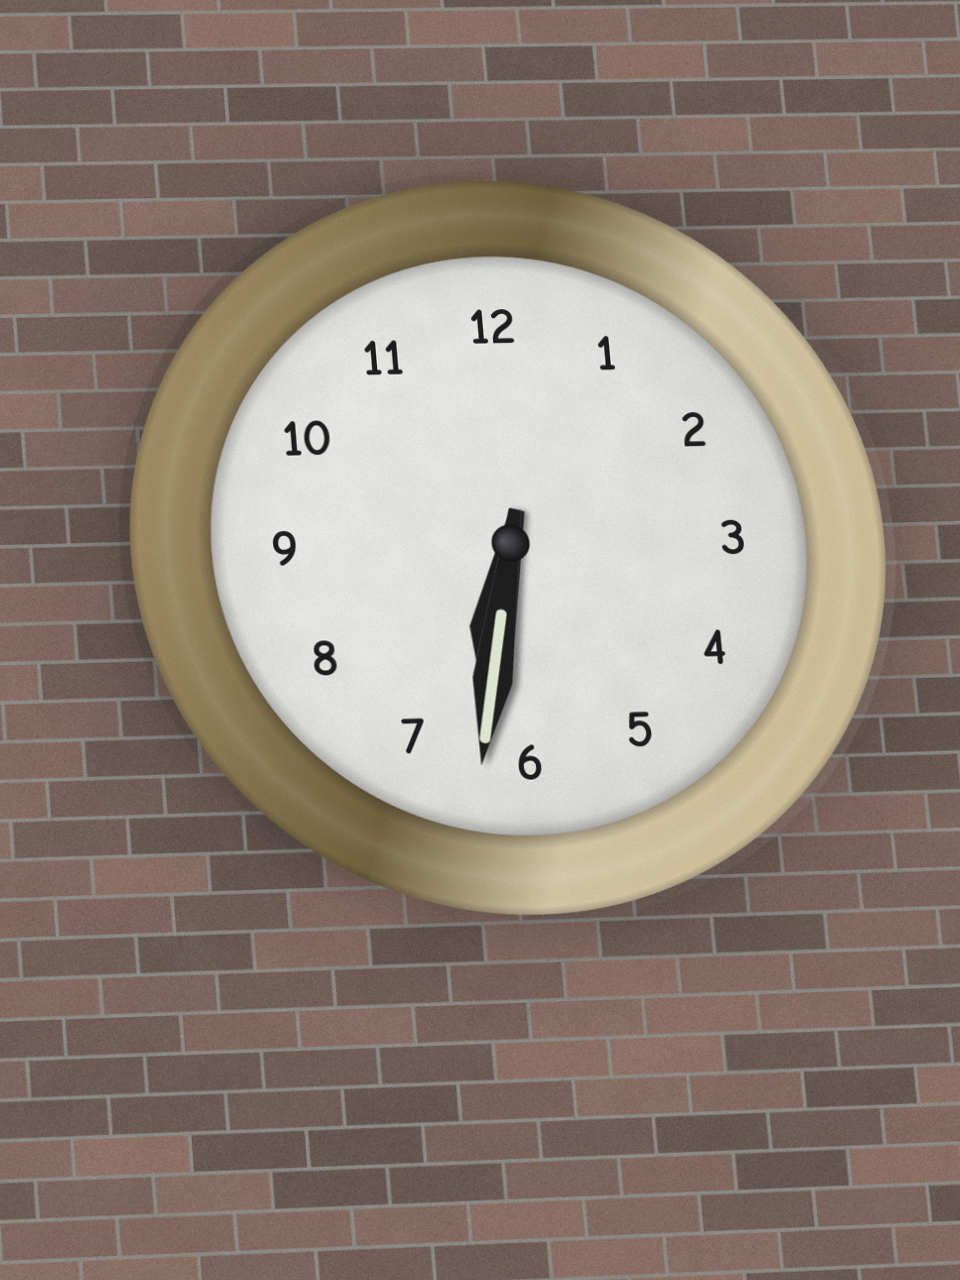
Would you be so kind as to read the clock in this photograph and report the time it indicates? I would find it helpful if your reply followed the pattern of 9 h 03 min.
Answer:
6 h 32 min
